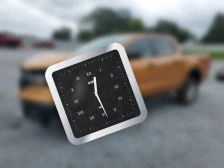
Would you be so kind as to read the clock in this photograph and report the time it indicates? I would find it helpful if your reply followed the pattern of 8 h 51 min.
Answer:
12 h 29 min
